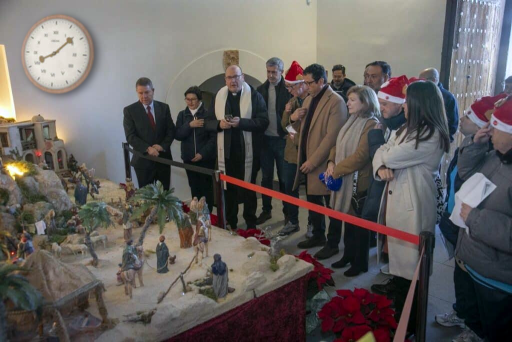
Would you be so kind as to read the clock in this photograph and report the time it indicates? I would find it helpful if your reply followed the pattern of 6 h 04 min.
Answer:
8 h 08 min
